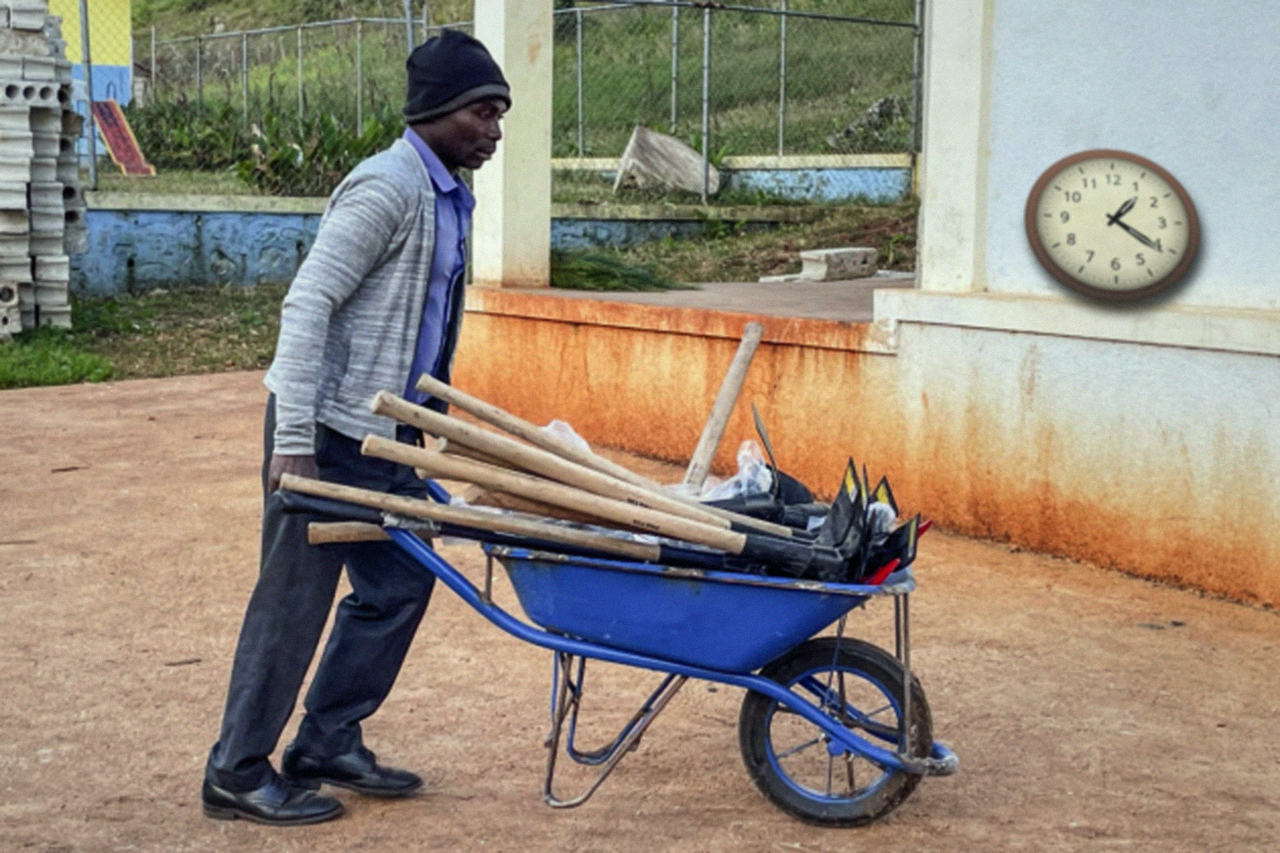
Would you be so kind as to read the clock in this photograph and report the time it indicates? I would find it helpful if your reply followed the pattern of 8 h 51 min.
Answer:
1 h 21 min
